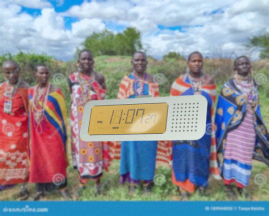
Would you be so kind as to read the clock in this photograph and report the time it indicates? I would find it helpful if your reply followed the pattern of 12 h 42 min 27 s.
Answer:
11 h 07 min 27 s
